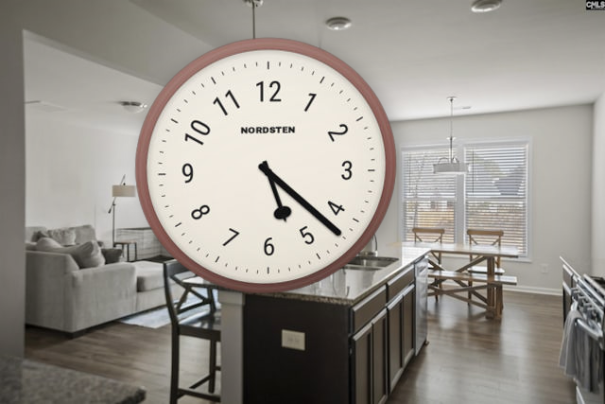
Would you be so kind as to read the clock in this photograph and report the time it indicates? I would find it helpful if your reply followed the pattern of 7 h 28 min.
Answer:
5 h 22 min
